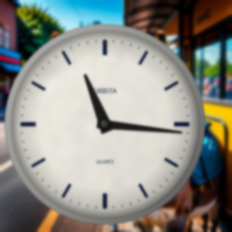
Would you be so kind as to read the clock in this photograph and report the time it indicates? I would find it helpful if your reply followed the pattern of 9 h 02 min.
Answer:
11 h 16 min
